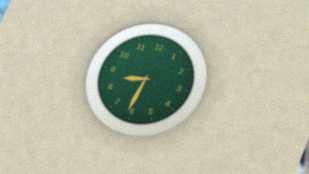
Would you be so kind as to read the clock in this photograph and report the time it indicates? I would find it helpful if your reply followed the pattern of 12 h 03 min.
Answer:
8 h 31 min
